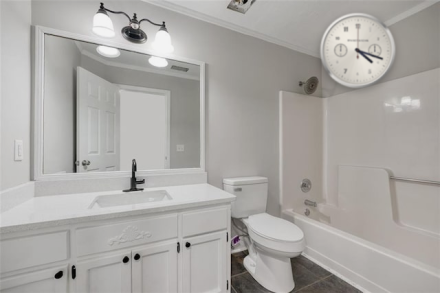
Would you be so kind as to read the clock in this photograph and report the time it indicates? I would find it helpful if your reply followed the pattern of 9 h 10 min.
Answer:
4 h 18 min
